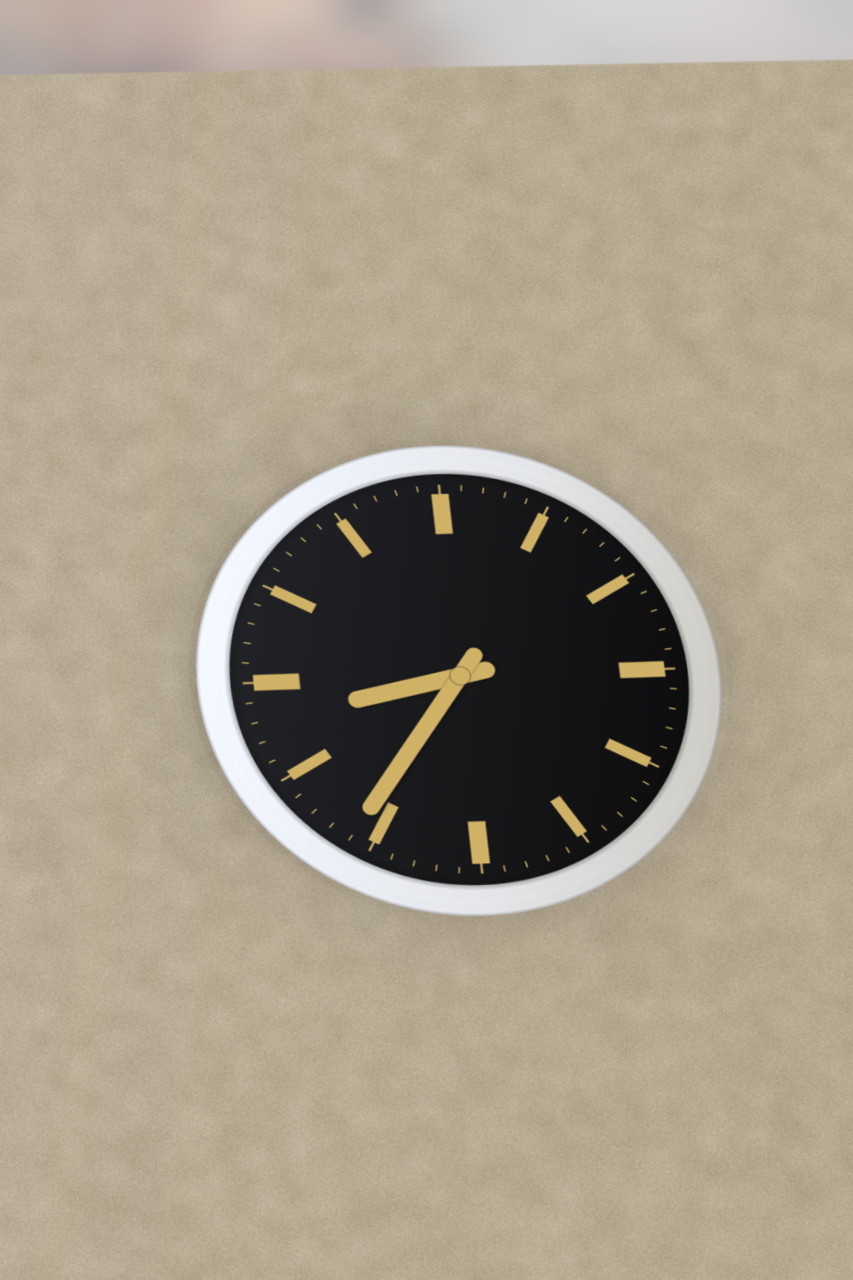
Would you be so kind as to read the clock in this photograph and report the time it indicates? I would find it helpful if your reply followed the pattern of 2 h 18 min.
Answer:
8 h 36 min
